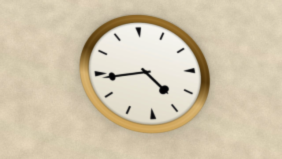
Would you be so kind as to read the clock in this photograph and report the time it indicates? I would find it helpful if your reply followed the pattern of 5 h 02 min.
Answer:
4 h 44 min
